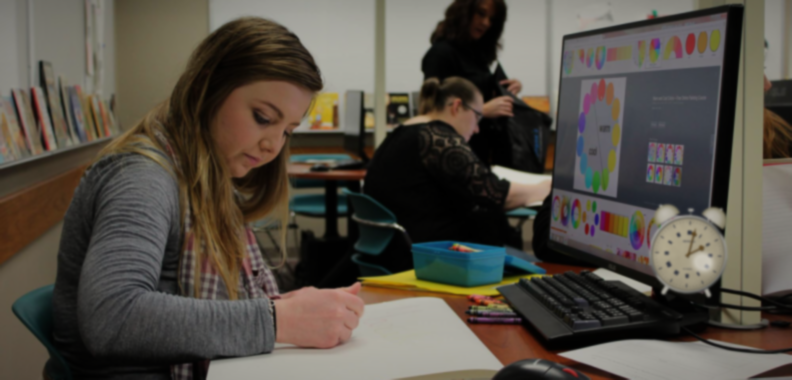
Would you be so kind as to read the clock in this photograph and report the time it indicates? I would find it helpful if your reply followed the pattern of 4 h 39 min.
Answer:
2 h 02 min
